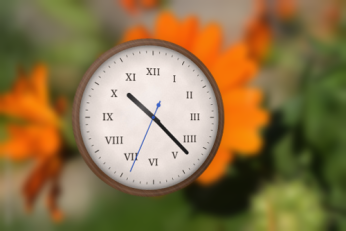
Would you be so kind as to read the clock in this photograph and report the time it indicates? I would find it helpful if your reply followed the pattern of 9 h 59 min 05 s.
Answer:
10 h 22 min 34 s
